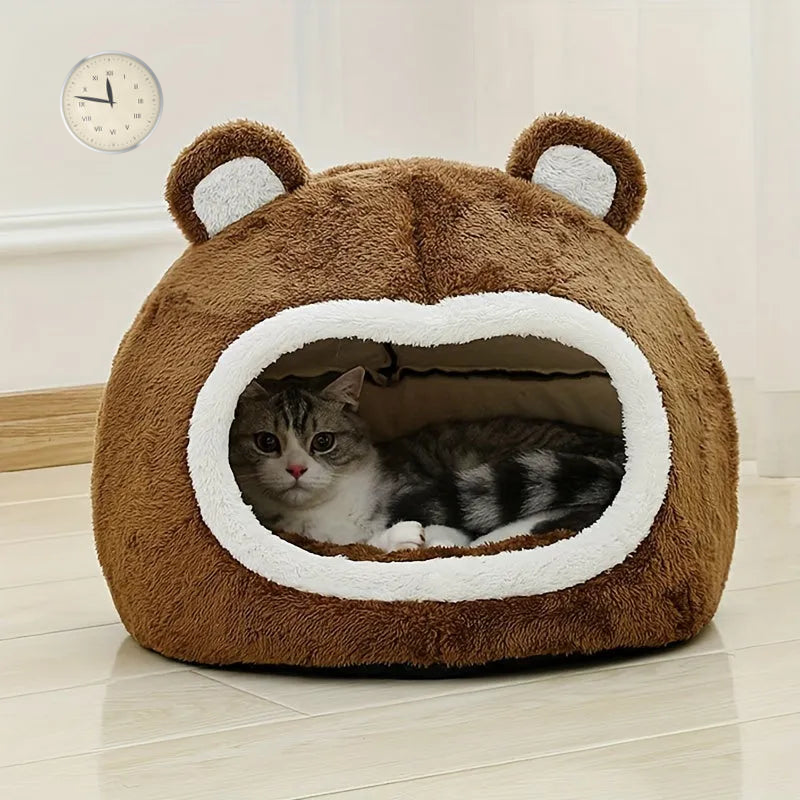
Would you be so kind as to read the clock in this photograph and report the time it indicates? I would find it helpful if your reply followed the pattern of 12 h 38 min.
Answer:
11 h 47 min
